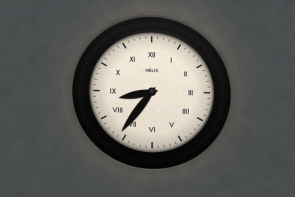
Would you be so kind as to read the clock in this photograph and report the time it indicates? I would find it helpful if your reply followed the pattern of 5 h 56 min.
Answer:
8 h 36 min
